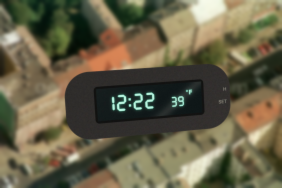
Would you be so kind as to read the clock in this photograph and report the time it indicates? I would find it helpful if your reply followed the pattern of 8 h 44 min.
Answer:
12 h 22 min
